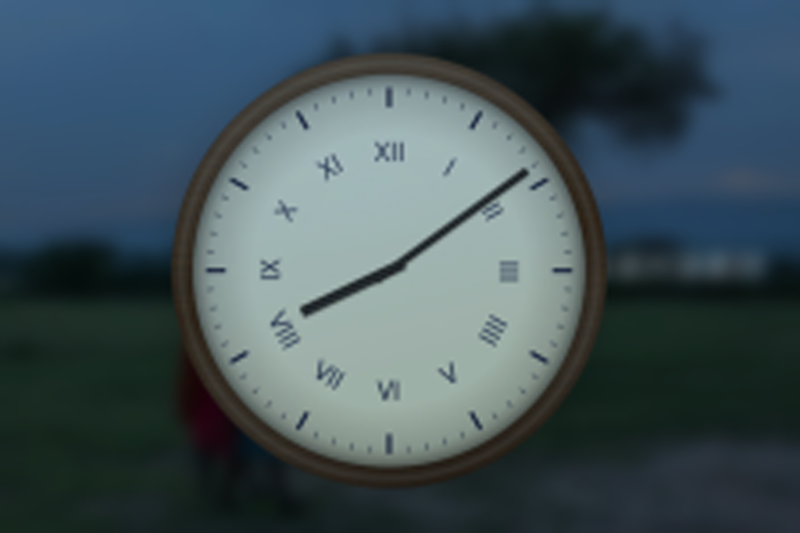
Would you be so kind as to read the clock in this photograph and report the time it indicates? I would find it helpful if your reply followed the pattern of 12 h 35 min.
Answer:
8 h 09 min
